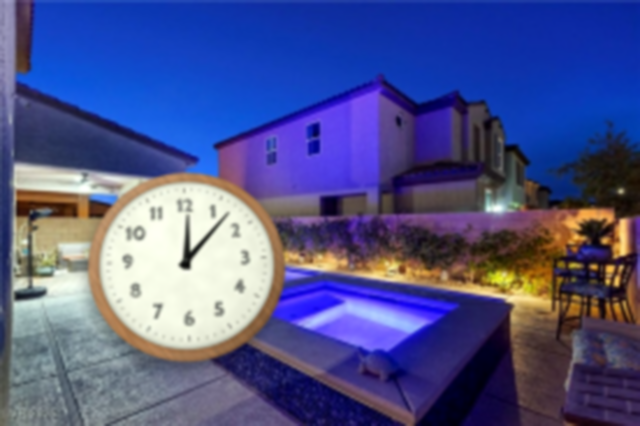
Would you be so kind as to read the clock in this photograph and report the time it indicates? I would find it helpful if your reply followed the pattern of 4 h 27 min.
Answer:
12 h 07 min
